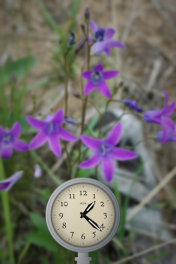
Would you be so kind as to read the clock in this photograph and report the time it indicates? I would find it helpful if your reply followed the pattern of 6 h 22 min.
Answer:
1 h 22 min
